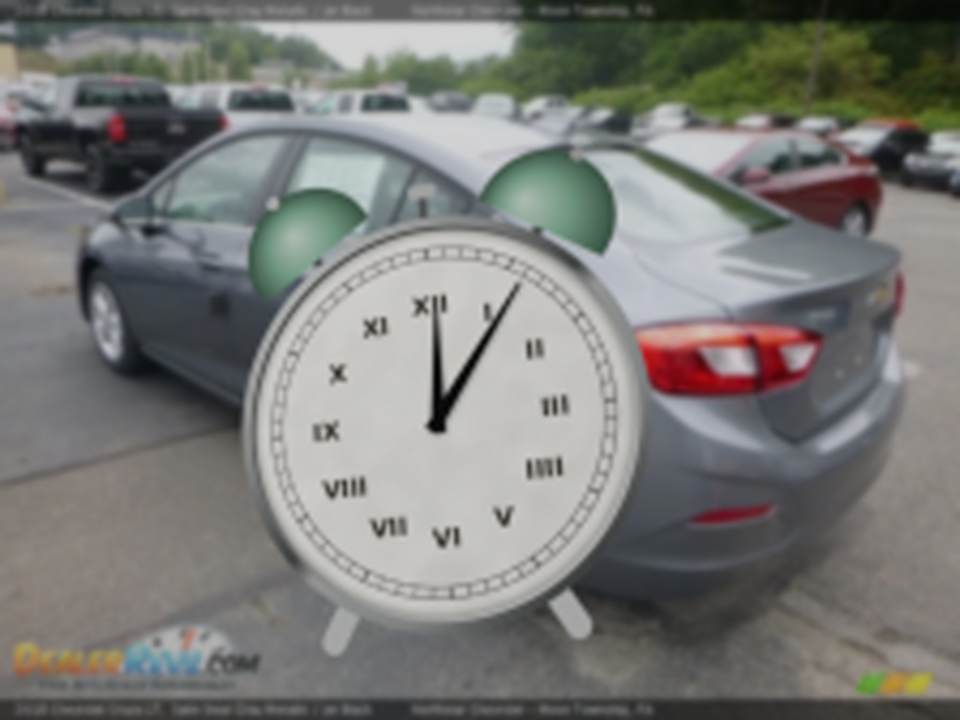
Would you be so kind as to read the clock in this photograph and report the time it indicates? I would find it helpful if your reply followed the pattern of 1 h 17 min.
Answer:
12 h 06 min
